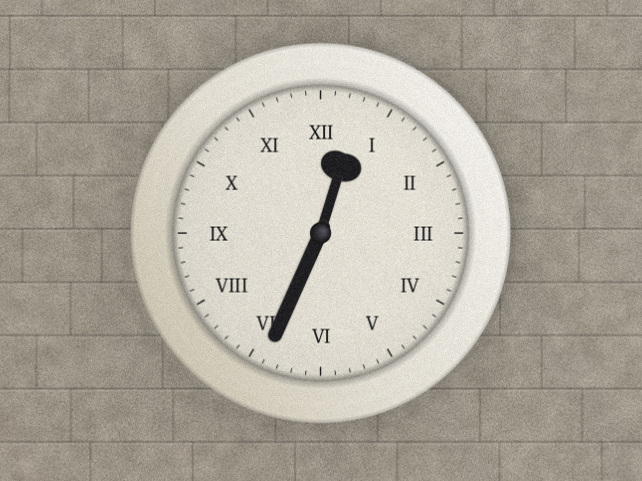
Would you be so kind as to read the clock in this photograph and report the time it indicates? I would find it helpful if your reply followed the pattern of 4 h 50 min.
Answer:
12 h 34 min
